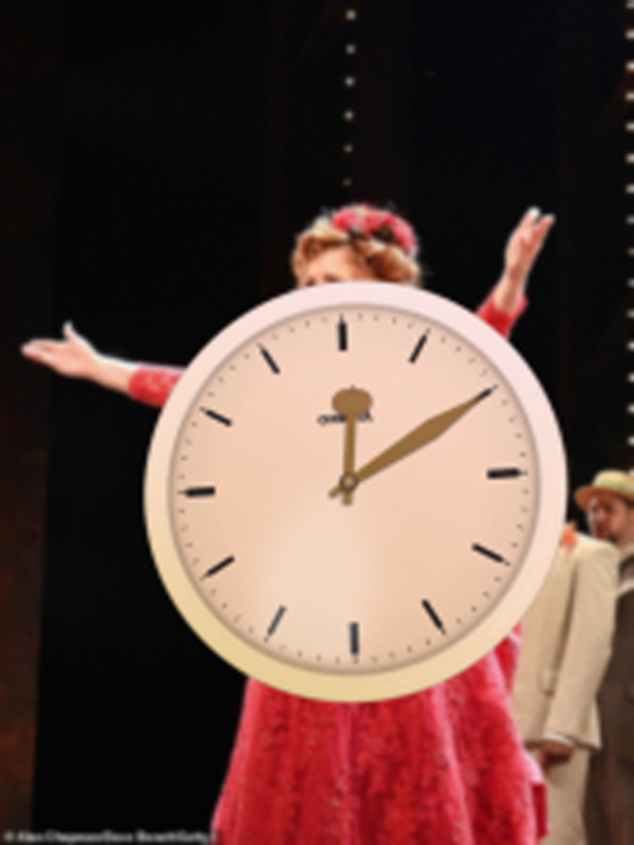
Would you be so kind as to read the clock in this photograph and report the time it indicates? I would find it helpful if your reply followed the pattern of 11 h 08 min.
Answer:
12 h 10 min
